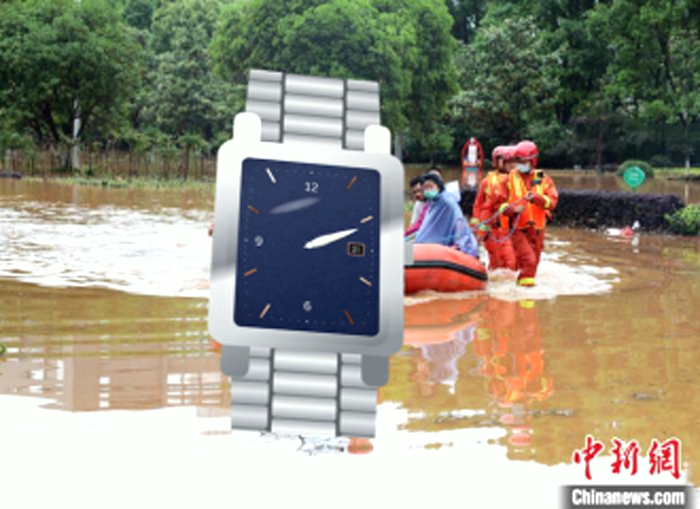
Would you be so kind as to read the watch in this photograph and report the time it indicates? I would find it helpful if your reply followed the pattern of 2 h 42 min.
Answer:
2 h 11 min
